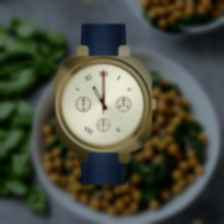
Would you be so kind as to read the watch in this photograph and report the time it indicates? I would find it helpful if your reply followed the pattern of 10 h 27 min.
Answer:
11 h 00 min
